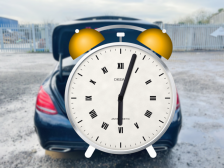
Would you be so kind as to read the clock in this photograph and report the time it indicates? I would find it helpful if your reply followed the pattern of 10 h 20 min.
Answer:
6 h 03 min
